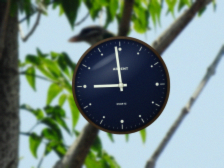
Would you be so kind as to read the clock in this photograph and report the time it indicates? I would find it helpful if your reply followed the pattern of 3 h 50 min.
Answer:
8 h 59 min
